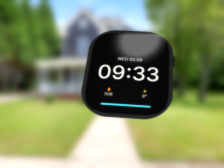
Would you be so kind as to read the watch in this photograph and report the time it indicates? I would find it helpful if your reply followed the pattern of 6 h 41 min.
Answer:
9 h 33 min
